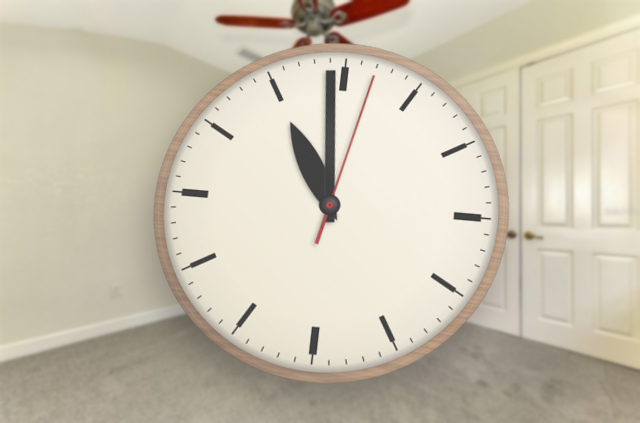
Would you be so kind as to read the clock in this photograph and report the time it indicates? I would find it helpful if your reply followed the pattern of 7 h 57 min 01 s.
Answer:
10 h 59 min 02 s
